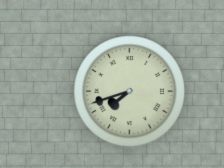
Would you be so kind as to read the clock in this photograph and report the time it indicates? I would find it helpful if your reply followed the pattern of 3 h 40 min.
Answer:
7 h 42 min
